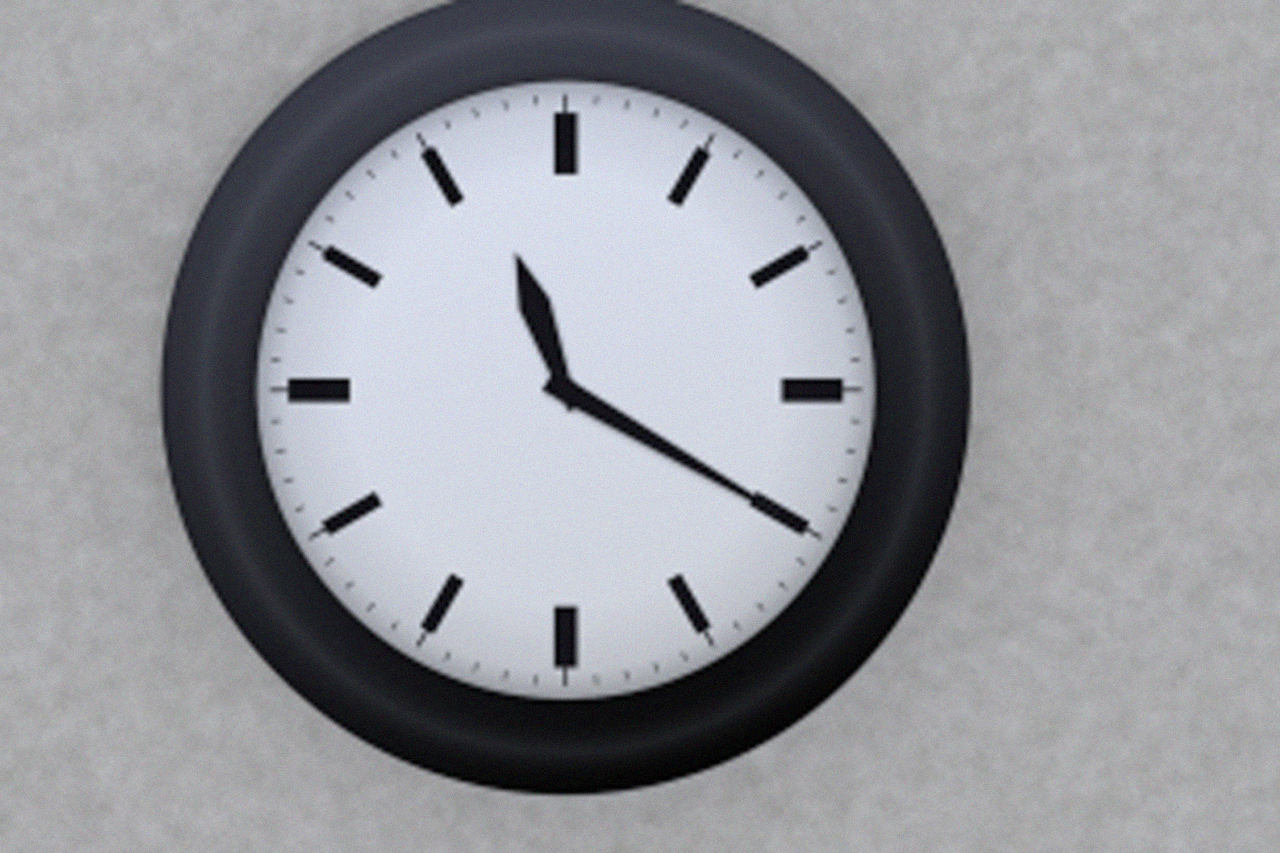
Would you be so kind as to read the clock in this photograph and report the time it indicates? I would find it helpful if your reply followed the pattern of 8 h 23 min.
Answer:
11 h 20 min
